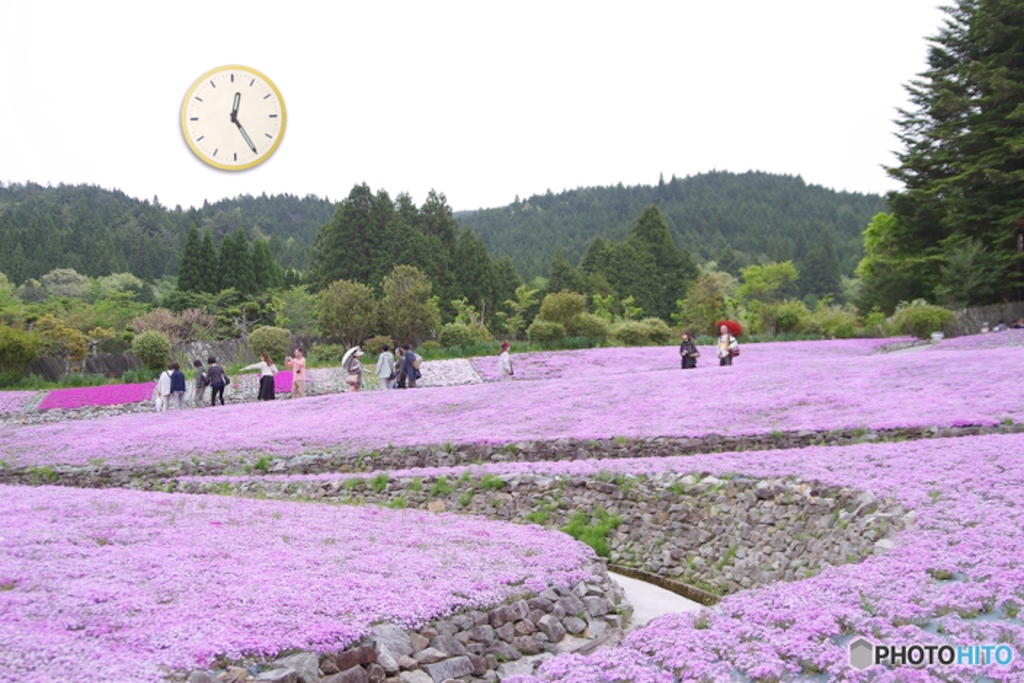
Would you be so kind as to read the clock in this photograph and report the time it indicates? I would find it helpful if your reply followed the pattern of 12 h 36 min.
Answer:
12 h 25 min
